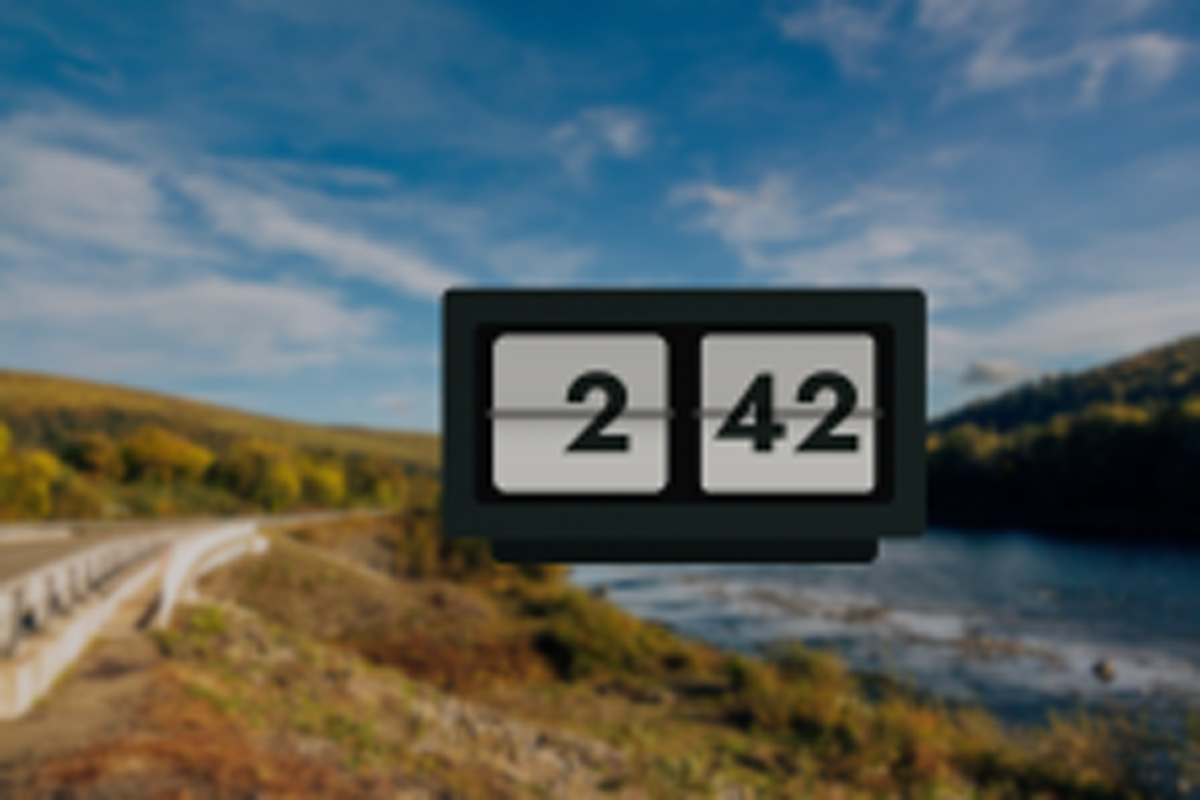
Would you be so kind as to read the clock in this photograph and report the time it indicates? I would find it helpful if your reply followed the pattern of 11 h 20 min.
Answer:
2 h 42 min
